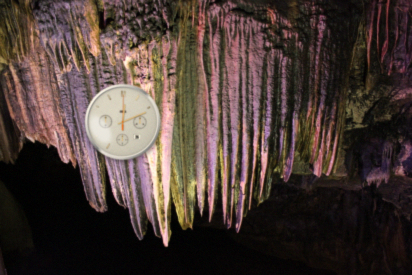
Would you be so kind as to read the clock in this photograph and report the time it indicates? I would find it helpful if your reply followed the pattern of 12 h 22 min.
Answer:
12 h 11 min
